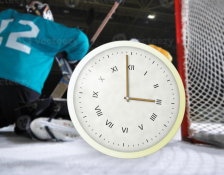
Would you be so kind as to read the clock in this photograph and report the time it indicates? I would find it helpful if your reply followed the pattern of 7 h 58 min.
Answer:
2 h 59 min
